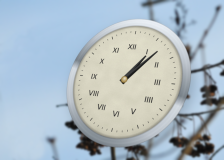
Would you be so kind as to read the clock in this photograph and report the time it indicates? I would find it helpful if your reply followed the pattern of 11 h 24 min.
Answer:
1 h 07 min
